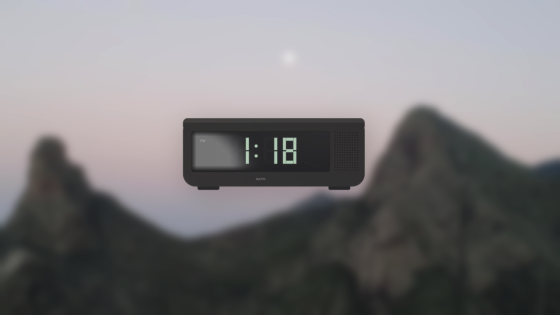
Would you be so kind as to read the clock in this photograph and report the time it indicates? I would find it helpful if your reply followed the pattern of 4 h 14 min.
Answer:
1 h 18 min
